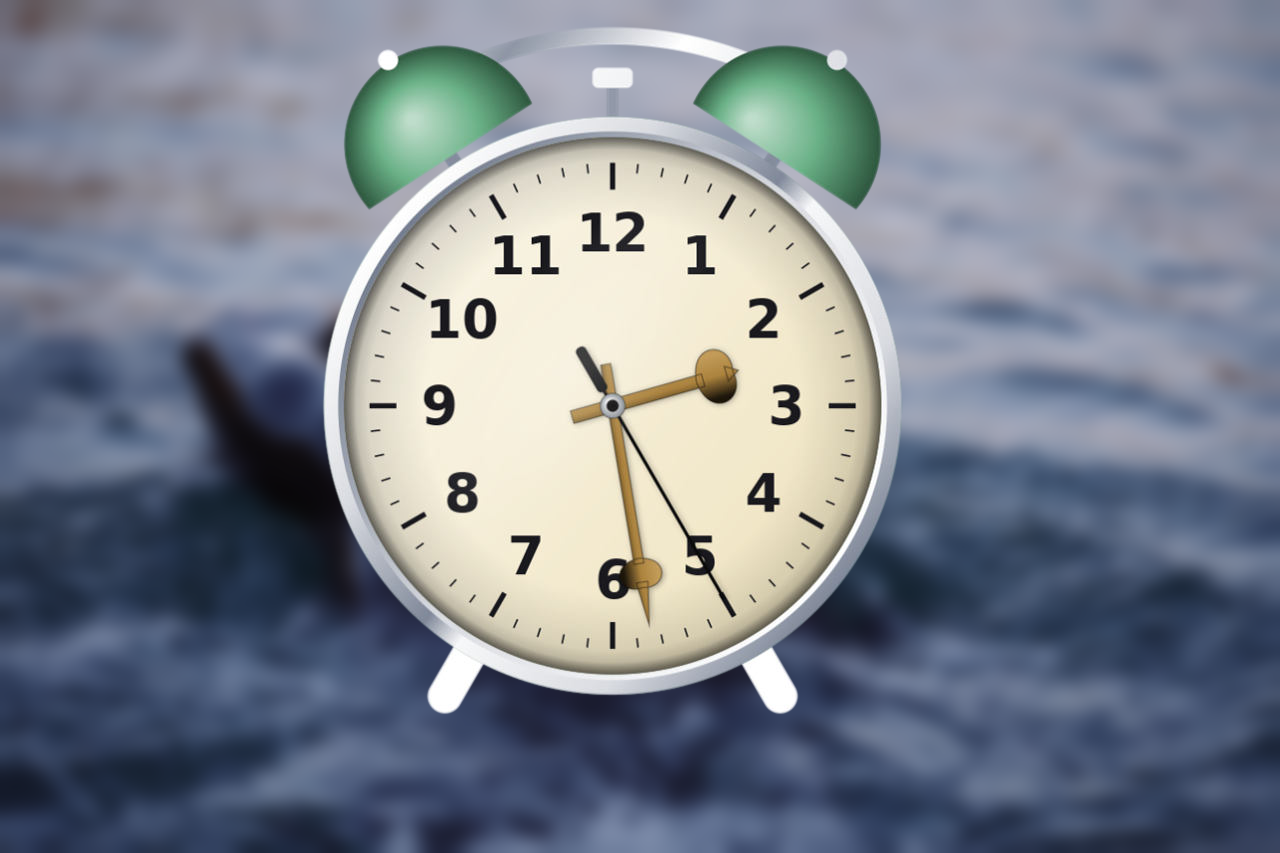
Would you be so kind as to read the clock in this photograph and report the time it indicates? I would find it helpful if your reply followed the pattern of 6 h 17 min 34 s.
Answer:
2 h 28 min 25 s
